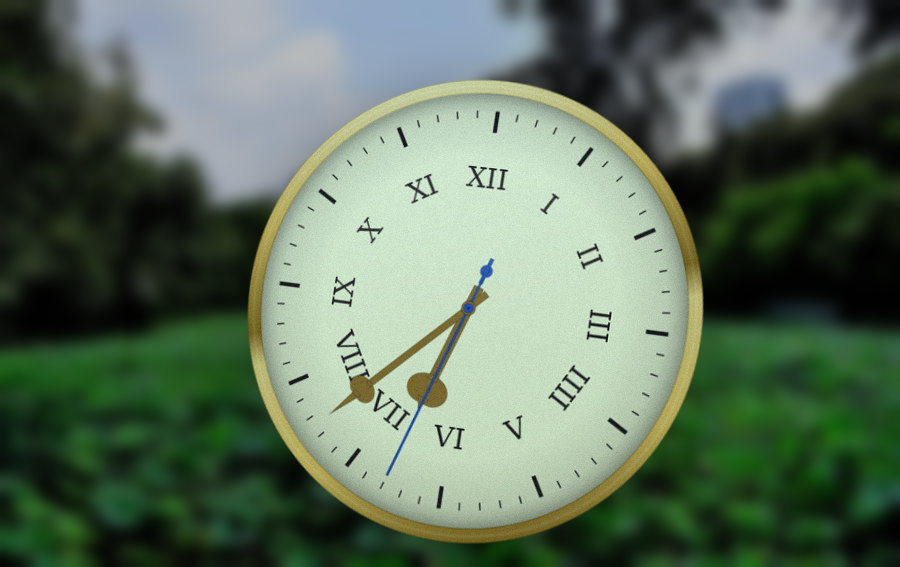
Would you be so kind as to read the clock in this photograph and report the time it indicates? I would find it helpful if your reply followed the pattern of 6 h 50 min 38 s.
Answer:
6 h 37 min 33 s
